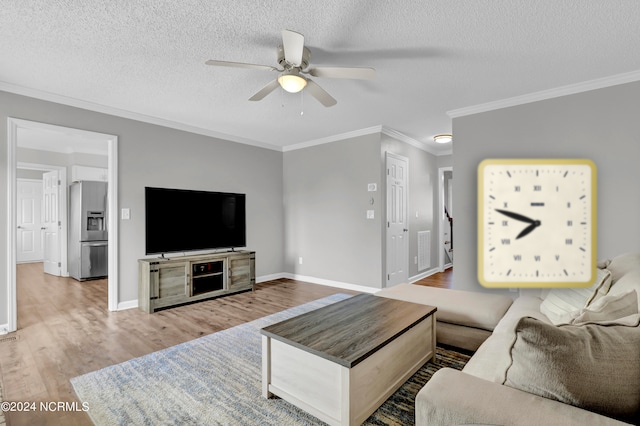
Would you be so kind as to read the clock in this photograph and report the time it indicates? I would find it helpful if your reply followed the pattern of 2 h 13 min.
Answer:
7 h 48 min
